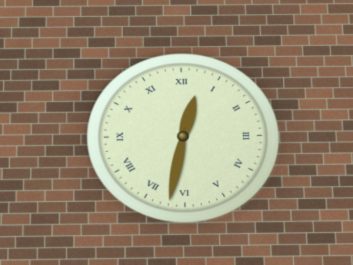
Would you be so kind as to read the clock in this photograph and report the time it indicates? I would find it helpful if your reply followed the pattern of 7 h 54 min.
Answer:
12 h 32 min
